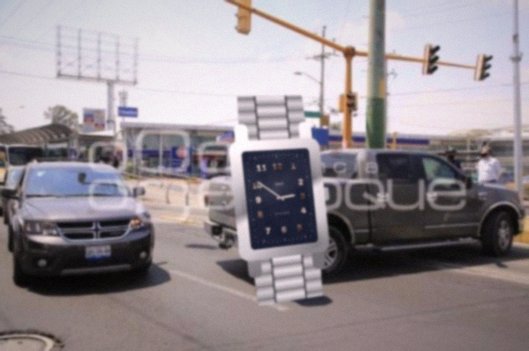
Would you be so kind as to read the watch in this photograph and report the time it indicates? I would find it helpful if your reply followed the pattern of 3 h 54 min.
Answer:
2 h 51 min
